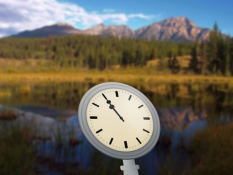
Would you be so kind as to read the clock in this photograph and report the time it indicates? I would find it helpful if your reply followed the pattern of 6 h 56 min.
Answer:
10 h 55 min
